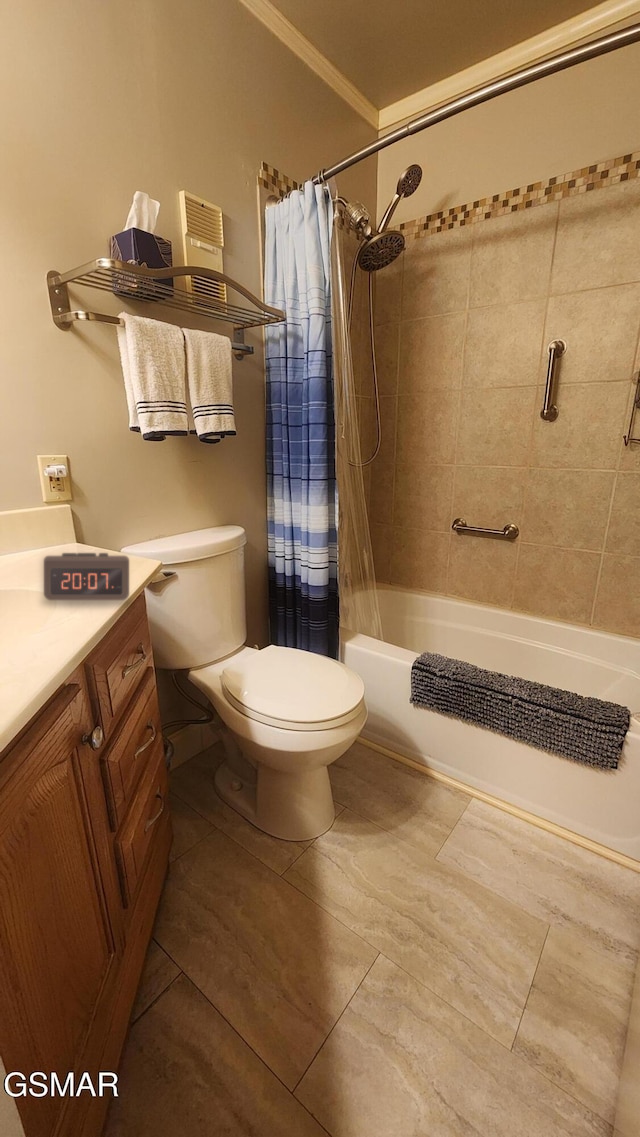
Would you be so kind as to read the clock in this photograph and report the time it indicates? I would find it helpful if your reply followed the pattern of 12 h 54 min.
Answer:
20 h 07 min
